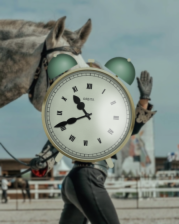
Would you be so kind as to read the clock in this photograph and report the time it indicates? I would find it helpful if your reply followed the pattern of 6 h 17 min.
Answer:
10 h 41 min
